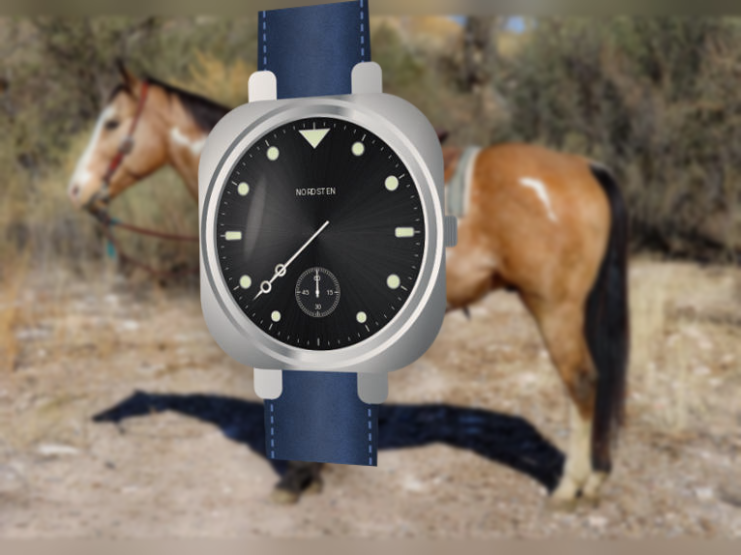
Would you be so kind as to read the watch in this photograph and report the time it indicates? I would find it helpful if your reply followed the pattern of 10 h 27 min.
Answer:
7 h 38 min
